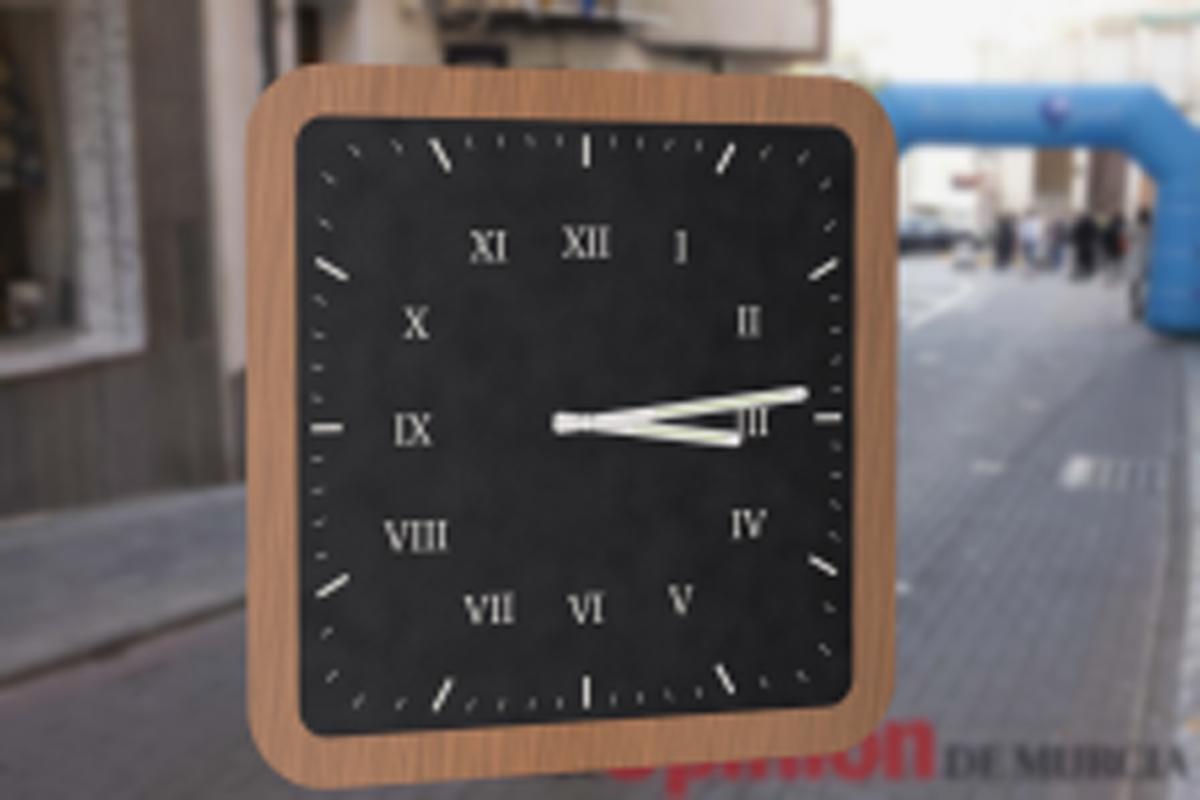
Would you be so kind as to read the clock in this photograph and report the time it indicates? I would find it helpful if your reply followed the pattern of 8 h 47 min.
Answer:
3 h 14 min
